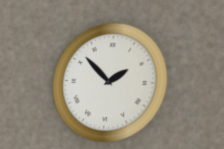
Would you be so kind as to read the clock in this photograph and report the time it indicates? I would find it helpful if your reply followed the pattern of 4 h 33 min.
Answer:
1 h 52 min
